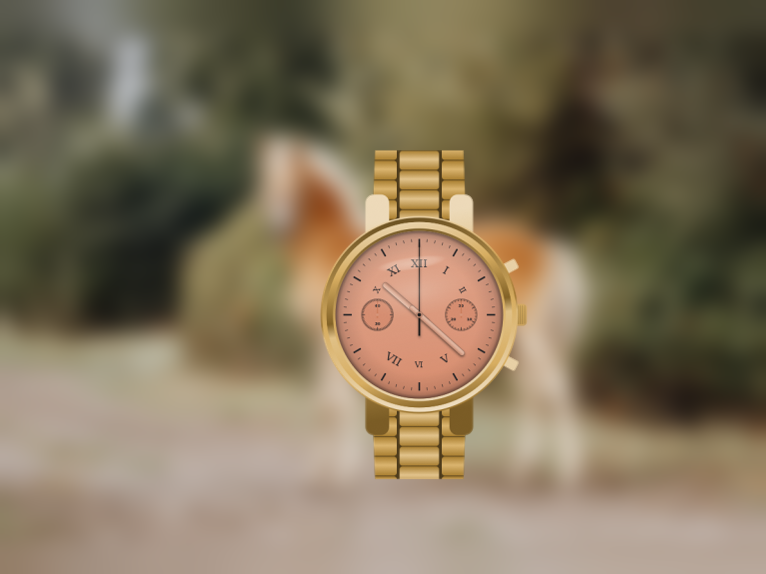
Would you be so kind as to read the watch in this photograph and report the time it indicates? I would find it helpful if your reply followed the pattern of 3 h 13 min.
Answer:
10 h 22 min
